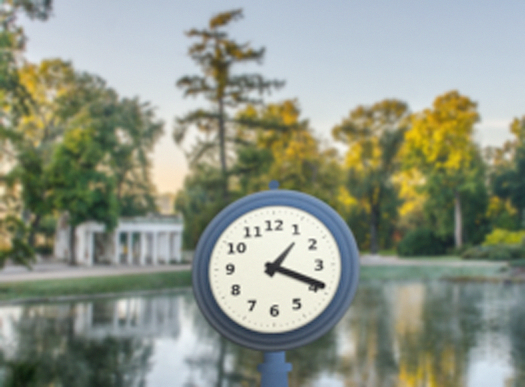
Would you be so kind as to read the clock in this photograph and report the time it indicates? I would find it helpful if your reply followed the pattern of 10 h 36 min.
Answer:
1 h 19 min
